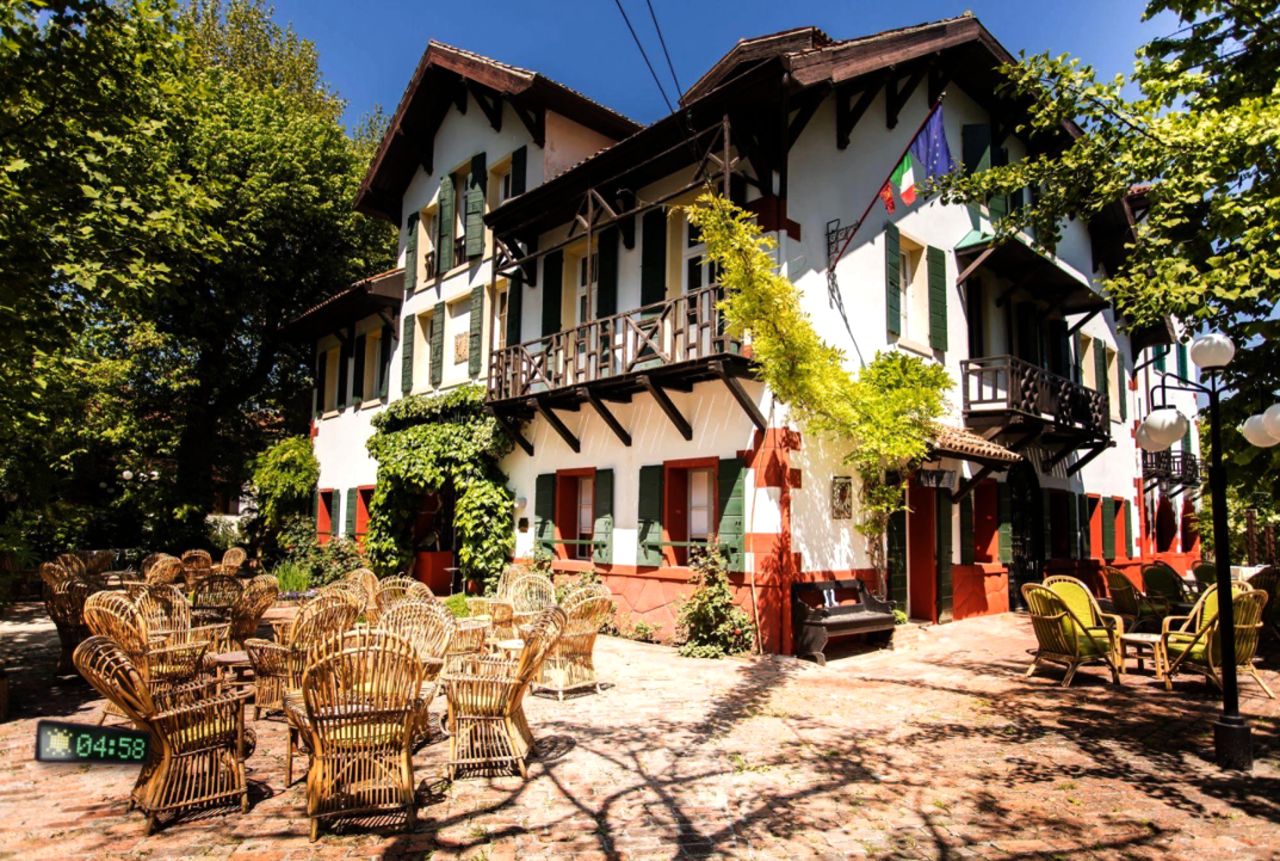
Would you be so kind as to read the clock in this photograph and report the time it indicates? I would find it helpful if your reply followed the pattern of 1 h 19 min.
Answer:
4 h 58 min
